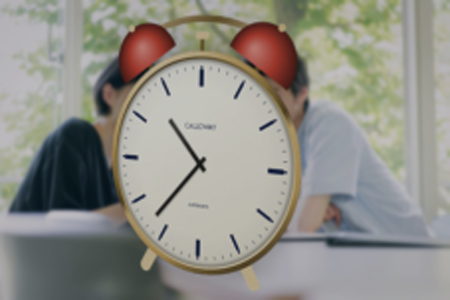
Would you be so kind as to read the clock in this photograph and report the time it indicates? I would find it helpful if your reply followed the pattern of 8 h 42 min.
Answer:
10 h 37 min
